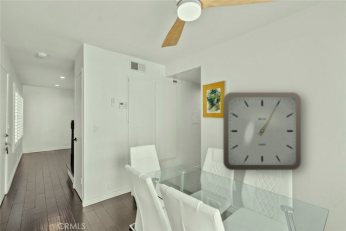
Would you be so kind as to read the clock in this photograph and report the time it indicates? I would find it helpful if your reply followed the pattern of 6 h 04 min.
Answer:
1 h 05 min
